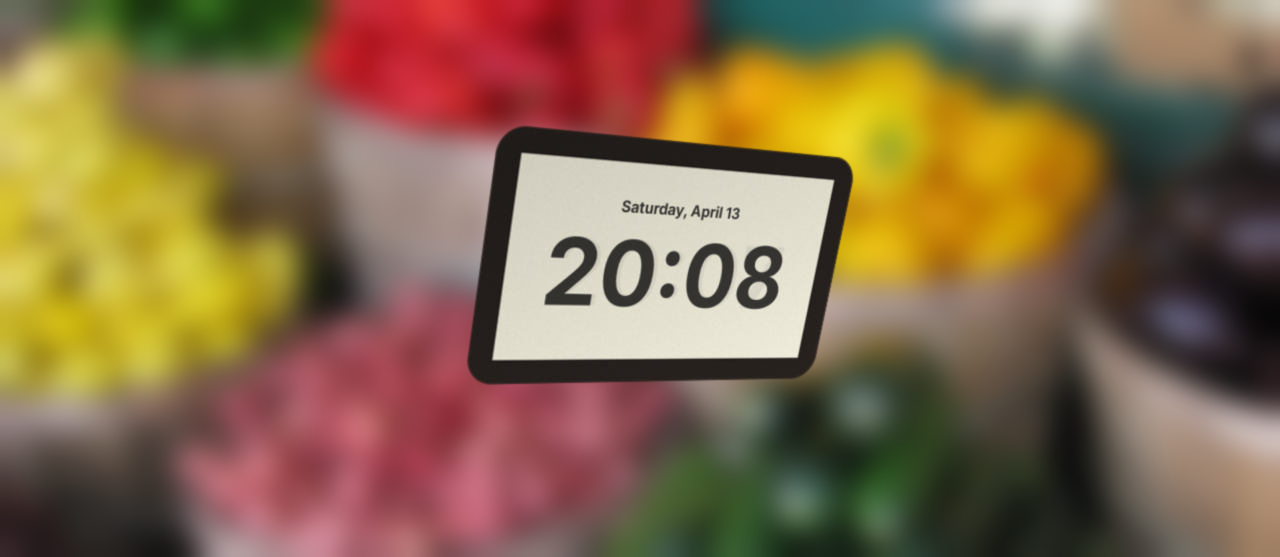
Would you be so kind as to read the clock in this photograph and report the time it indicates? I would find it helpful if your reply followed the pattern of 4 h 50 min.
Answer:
20 h 08 min
